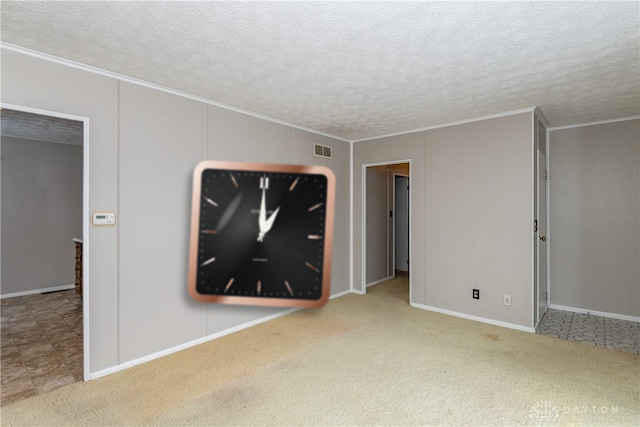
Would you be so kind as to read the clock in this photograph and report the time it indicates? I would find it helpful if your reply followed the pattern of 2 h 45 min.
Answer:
1 h 00 min
